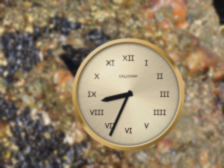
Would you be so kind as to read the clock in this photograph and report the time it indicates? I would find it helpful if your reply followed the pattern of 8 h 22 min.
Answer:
8 h 34 min
